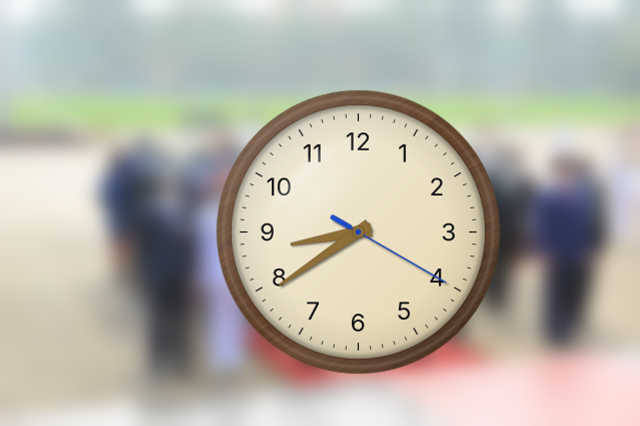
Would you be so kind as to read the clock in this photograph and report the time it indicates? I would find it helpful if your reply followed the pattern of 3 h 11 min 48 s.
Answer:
8 h 39 min 20 s
